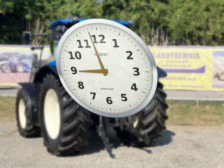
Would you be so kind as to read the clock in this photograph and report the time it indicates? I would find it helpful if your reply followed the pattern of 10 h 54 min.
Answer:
8 h 58 min
